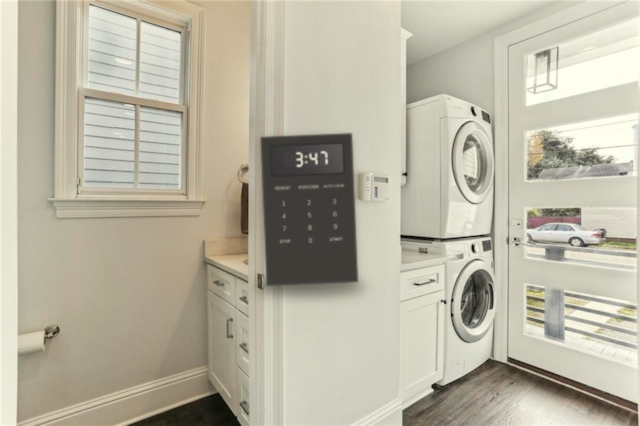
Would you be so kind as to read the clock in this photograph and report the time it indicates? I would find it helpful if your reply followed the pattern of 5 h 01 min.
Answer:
3 h 47 min
